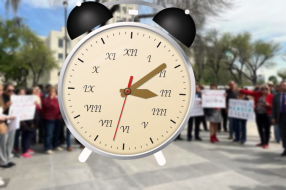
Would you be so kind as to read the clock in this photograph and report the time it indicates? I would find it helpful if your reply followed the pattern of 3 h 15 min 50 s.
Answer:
3 h 08 min 32 s
